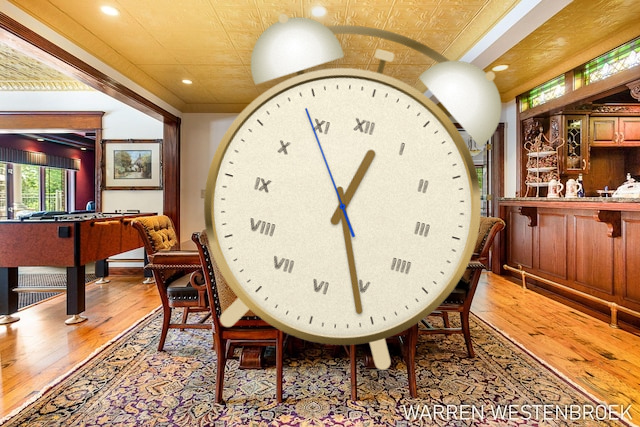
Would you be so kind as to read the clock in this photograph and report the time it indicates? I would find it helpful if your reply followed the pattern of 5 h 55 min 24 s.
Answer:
12 h 25 min 54 s
